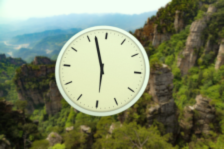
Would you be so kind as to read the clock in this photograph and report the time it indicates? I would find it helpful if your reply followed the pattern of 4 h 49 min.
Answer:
5 h 57 min
